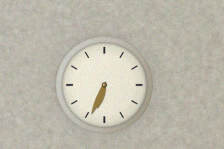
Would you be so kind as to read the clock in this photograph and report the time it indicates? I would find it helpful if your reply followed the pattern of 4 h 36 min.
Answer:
6 h 34 min
